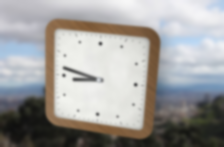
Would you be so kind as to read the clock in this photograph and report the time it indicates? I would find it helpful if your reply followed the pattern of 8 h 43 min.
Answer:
8 h 47 min
